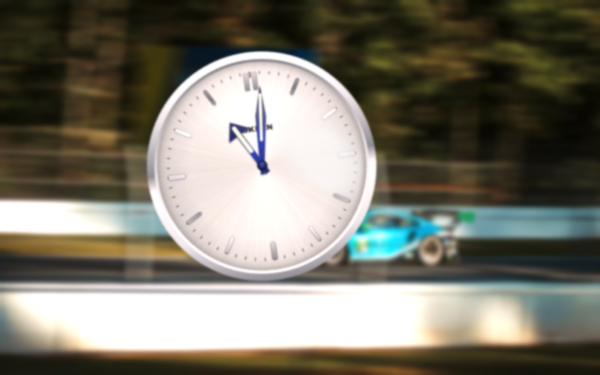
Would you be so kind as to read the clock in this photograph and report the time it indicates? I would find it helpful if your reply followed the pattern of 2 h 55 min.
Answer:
11 h 01 min
